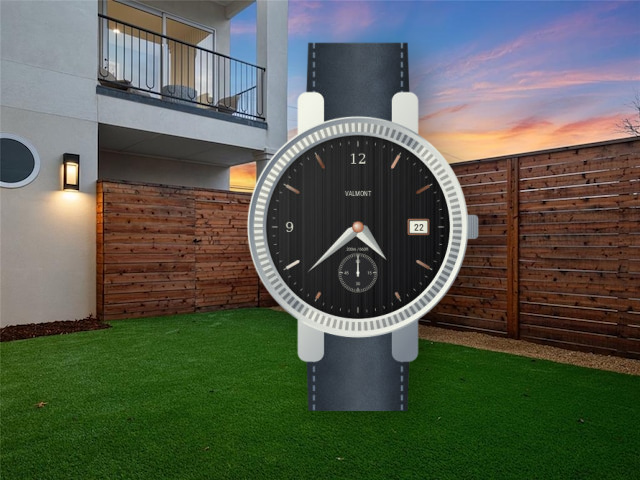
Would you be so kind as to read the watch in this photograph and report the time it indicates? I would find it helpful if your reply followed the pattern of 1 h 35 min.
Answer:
4 h 38 min
